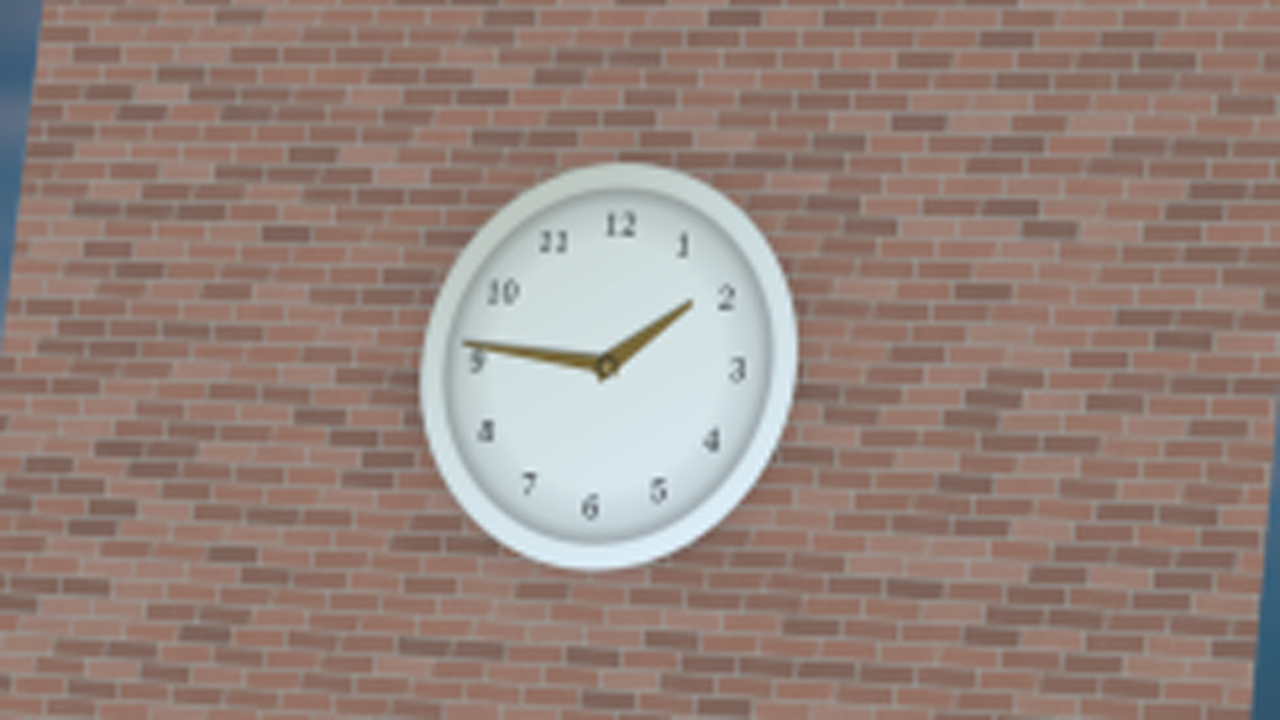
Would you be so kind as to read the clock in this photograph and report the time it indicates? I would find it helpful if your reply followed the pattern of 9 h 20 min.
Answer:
1 h 46 min
